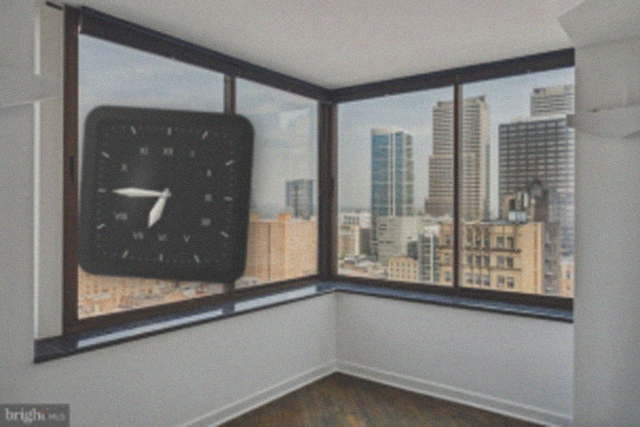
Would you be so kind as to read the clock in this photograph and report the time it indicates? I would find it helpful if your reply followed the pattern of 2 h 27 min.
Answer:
6 h 45 min
